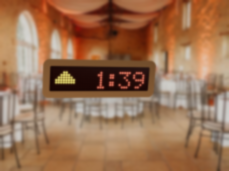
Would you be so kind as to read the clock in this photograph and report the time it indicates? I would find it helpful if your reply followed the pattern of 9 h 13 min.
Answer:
1 h 39 min
